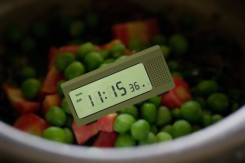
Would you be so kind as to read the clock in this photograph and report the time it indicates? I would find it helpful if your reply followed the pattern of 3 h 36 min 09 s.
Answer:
11 h 15 min 36 s
